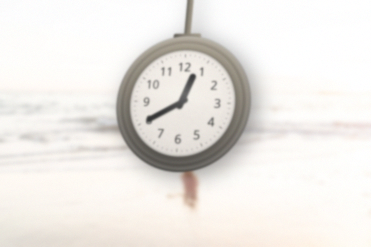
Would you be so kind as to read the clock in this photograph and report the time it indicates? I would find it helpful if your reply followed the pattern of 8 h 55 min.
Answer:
12 h 40 min
